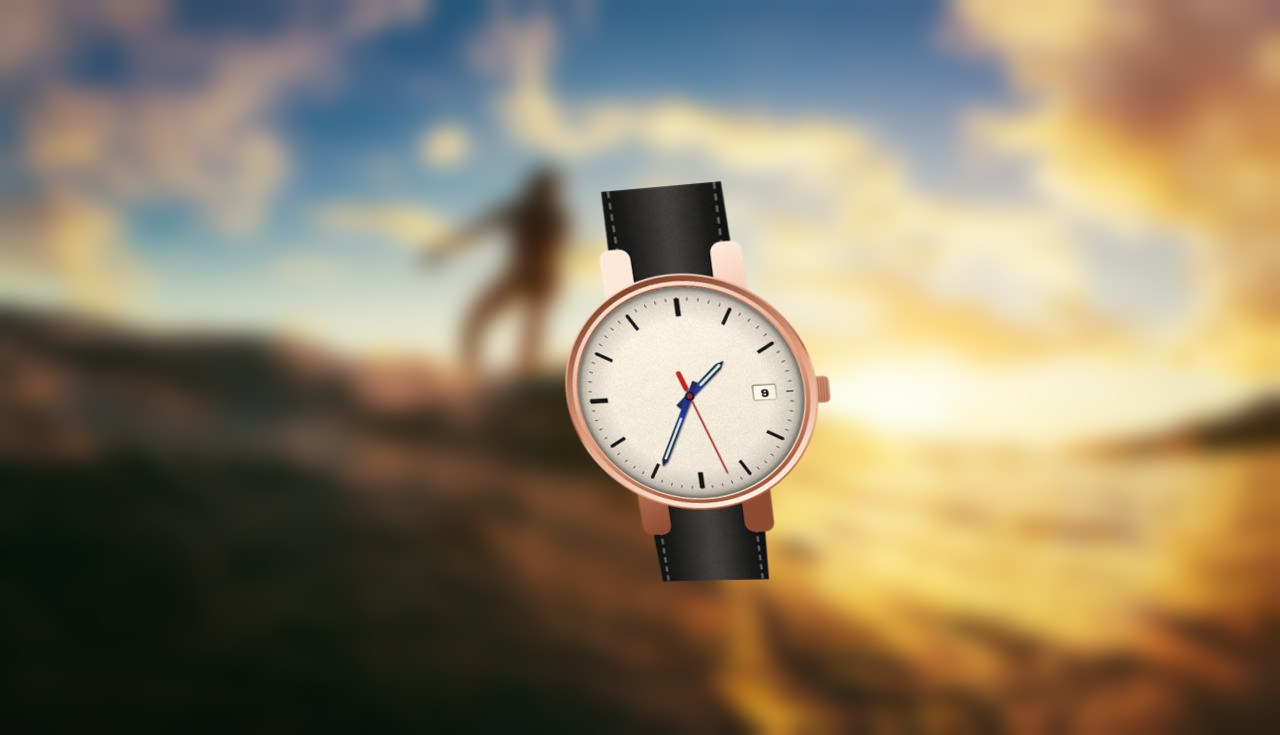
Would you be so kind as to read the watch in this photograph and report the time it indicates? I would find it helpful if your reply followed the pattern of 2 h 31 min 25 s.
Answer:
1 h 34 min 27 s
